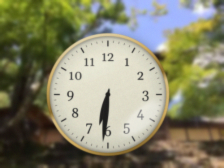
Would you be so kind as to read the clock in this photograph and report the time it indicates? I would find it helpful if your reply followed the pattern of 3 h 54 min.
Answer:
6 h 31 min
